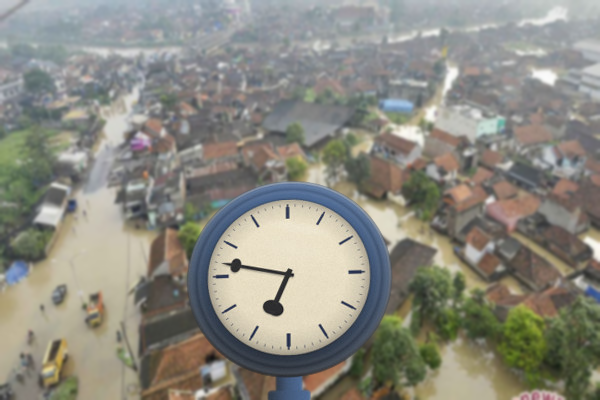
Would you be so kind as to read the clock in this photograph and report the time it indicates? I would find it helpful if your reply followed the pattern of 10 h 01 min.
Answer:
6 h 47 min
